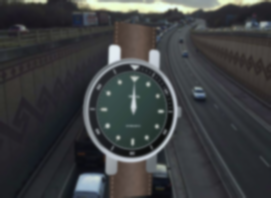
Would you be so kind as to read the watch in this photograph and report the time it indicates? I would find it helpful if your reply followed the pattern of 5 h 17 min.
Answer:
12 h 00 min
